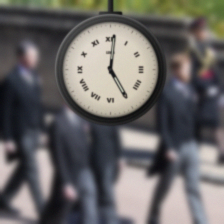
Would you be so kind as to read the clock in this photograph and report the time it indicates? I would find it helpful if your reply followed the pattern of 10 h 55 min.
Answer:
5 h 01 min
